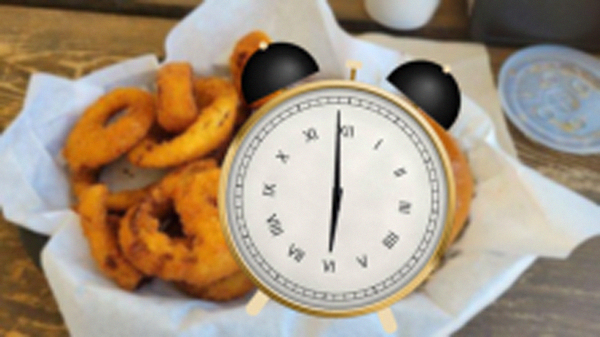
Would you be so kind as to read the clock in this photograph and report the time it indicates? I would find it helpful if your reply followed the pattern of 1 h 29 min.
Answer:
5 h 59 min
